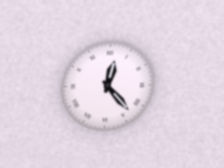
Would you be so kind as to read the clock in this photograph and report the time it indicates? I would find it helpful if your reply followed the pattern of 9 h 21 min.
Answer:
12 h 23 min
